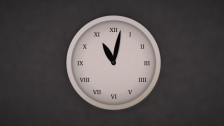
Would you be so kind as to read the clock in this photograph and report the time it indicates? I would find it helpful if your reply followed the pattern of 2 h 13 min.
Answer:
11 h 02 min
